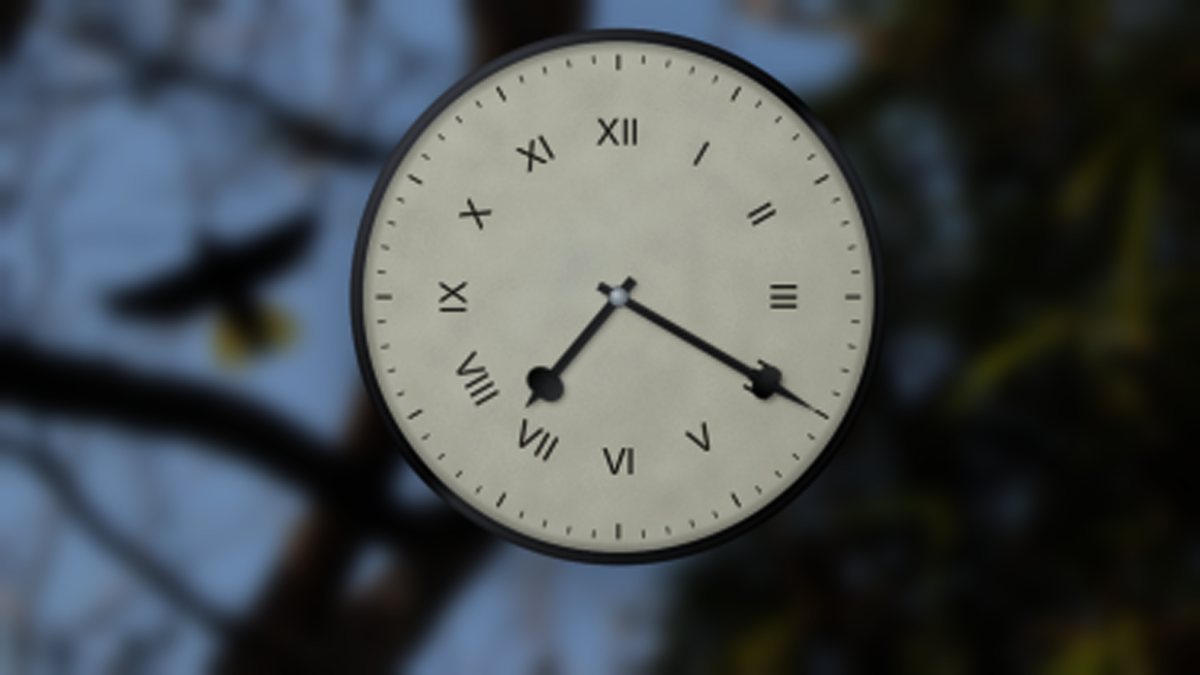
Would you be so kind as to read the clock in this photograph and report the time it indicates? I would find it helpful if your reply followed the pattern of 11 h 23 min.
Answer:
7 h 20 min
